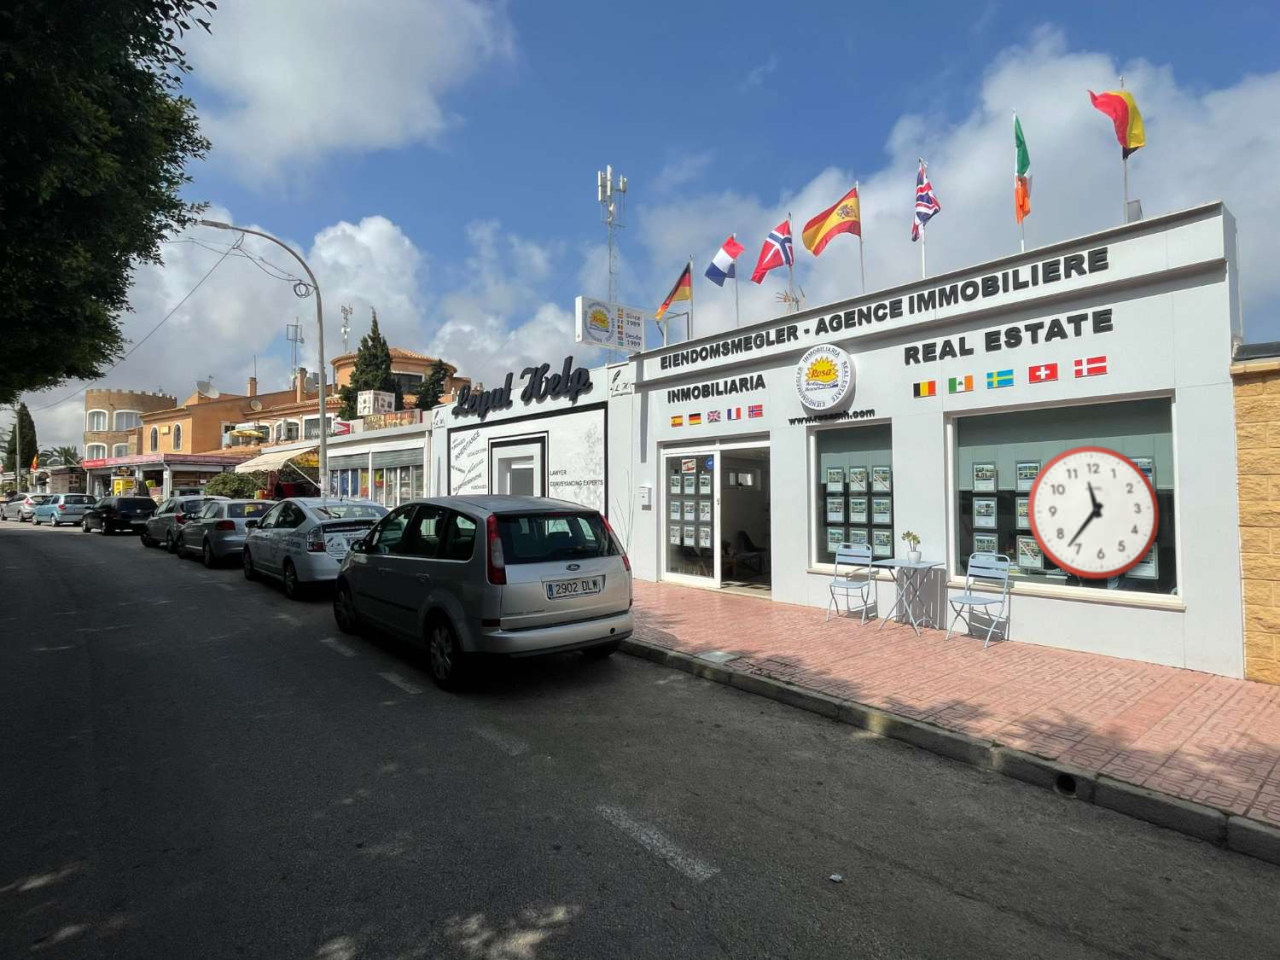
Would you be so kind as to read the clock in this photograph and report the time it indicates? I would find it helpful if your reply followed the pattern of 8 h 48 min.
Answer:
11 h 37 min
